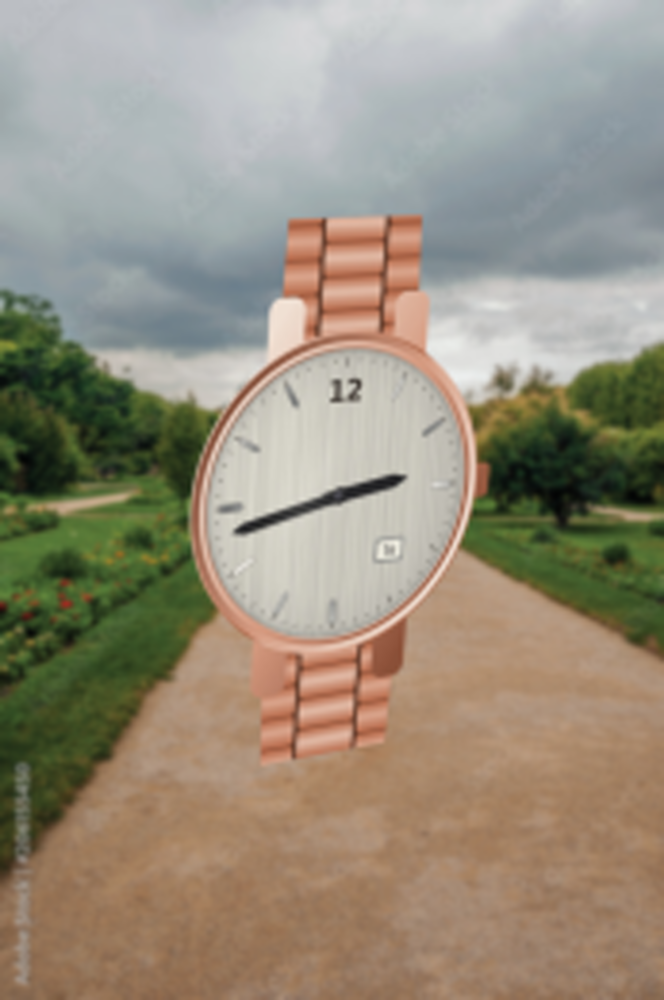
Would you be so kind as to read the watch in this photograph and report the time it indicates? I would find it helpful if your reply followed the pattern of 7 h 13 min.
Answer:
2 h 43 min
